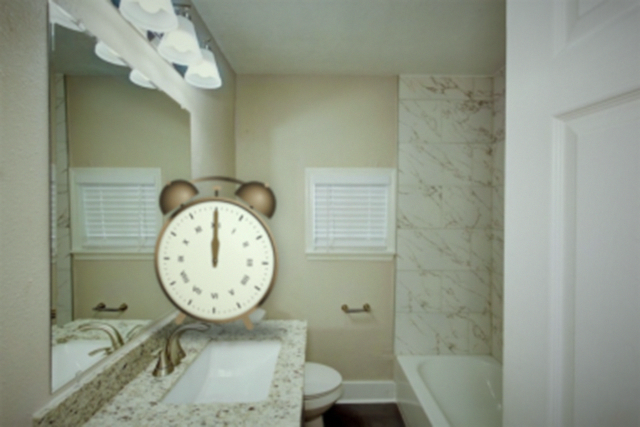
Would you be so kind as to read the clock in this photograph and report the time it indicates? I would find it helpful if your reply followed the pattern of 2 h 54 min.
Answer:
12 h 00 min
